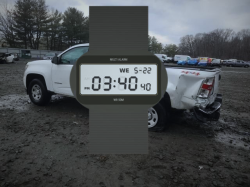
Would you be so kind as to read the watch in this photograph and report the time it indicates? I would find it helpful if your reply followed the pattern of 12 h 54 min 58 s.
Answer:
3 h 40 min 40 s
